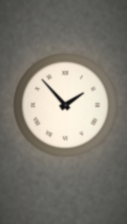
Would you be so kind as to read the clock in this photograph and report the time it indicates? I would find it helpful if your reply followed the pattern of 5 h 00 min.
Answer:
1 h 53 min
